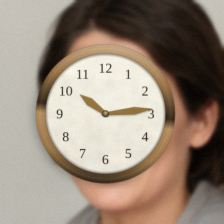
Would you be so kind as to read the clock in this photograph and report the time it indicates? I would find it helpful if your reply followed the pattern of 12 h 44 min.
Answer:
10 h 14 min
